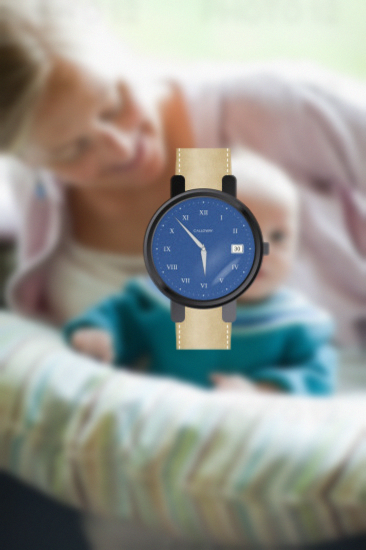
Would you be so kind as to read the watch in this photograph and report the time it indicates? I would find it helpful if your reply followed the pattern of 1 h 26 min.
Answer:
5 h 53 min
